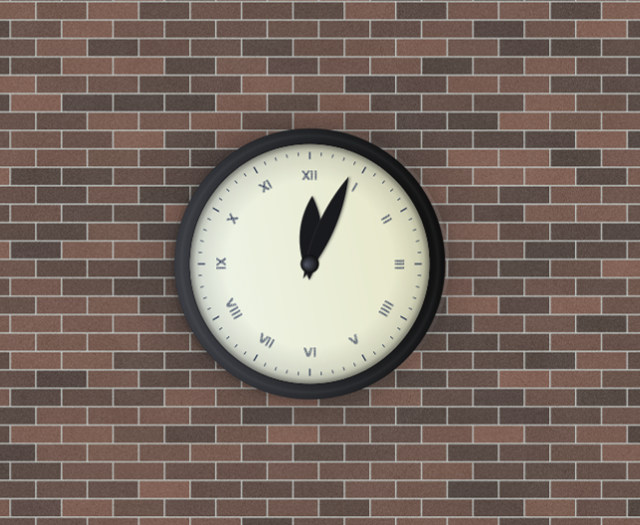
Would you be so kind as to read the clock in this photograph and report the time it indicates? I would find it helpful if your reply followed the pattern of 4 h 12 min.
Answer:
12 h 04 min
